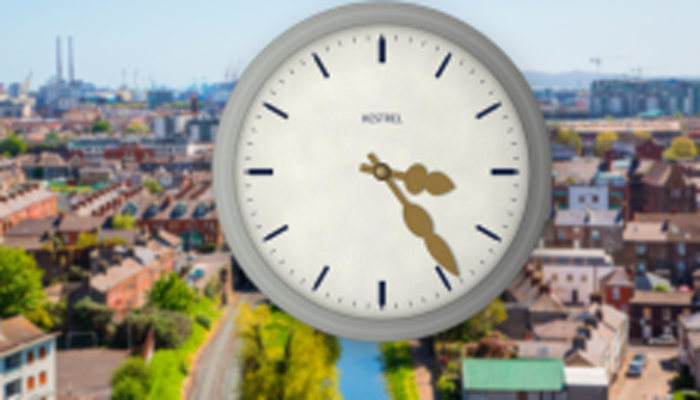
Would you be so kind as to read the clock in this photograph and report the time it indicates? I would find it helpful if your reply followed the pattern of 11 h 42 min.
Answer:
3 h 24 min
